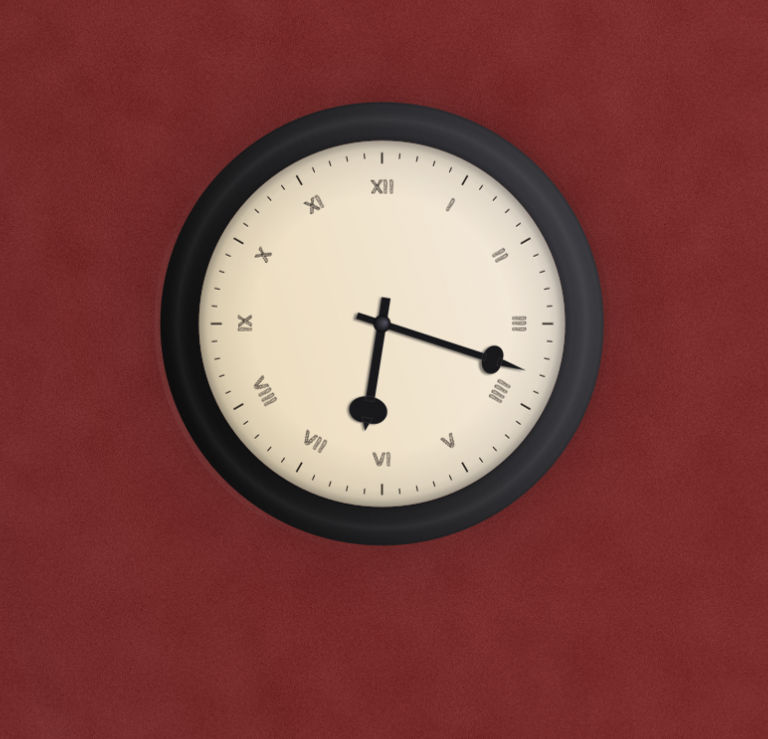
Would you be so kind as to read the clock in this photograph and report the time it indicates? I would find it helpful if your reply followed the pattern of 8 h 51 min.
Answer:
6 h 18 min
